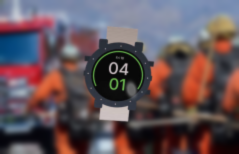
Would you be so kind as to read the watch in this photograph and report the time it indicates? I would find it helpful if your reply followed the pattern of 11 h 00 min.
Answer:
4 h 01 min
